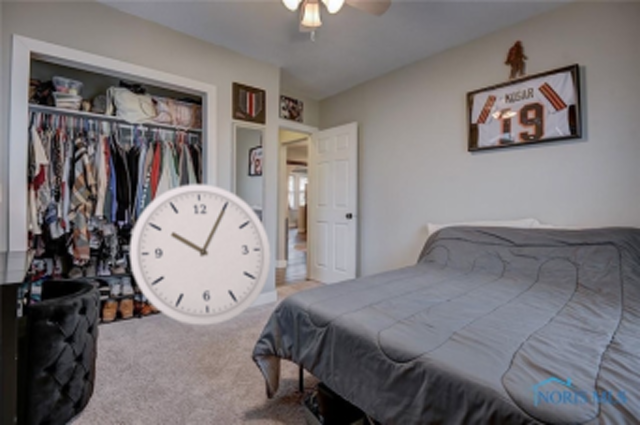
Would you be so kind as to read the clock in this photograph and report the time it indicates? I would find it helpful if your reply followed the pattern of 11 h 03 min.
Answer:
10 h 05 min
